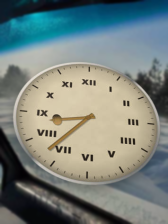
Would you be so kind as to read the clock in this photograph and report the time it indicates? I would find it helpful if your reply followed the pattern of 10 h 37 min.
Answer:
8 h 37 min
